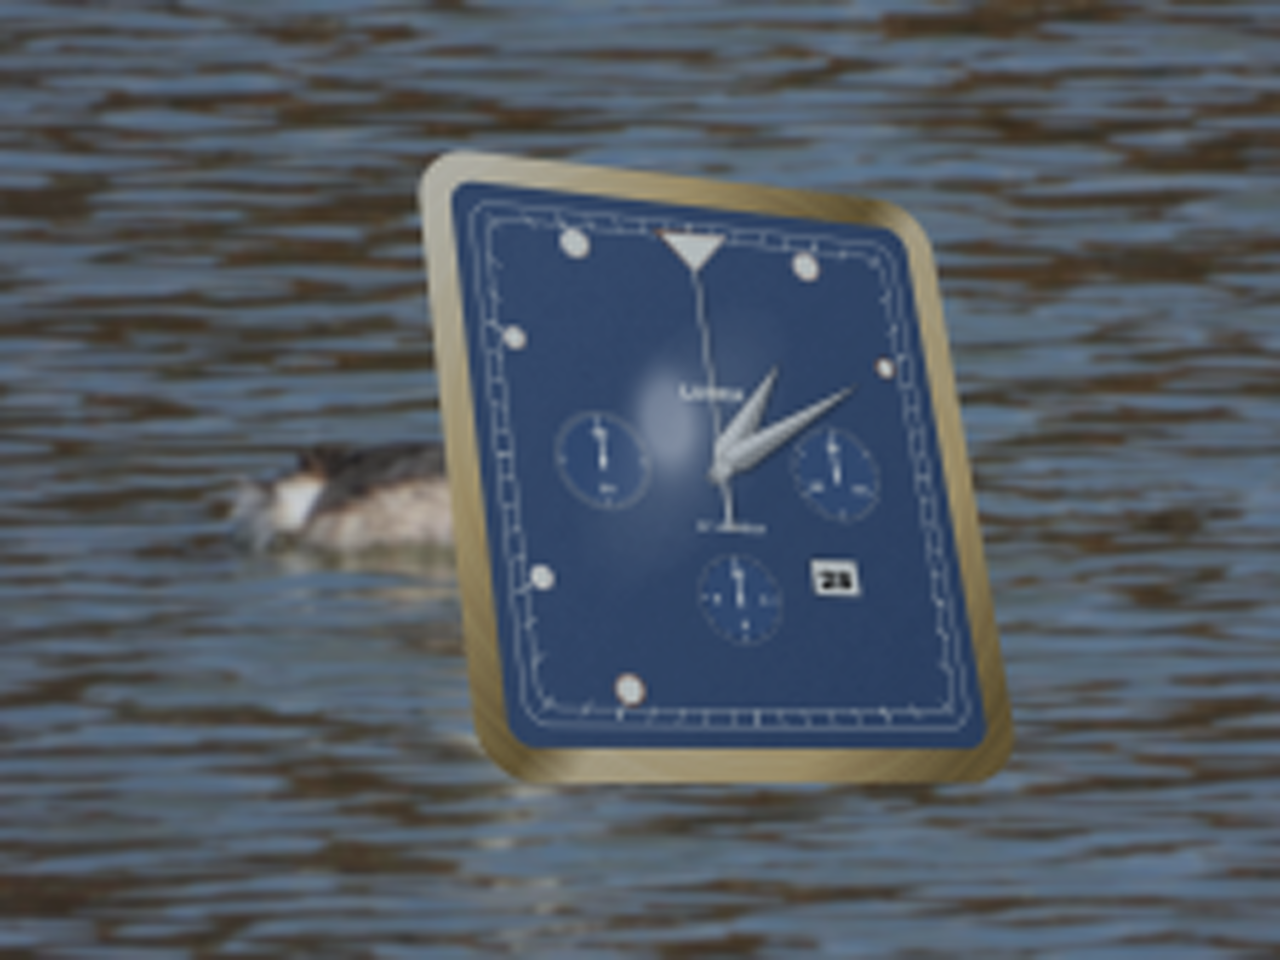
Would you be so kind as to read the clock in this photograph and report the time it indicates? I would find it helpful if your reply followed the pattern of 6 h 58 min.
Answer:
1 h 10 min
